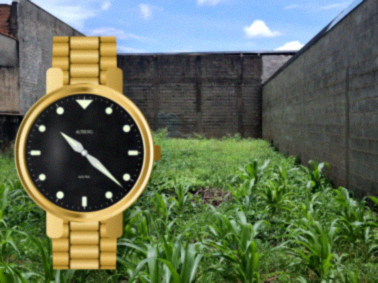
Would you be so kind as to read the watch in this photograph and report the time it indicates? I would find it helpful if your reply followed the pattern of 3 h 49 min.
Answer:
10 h 22 min
